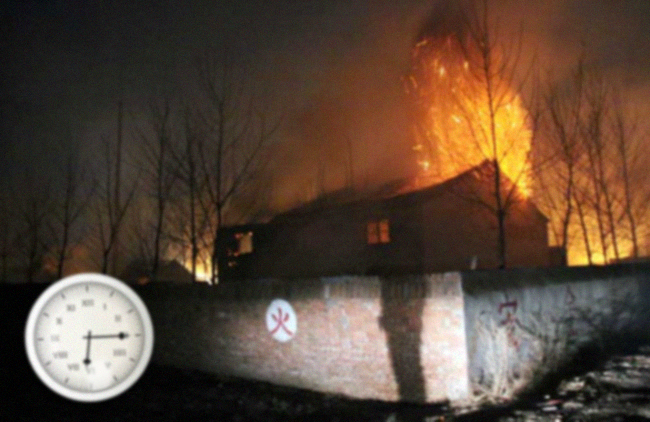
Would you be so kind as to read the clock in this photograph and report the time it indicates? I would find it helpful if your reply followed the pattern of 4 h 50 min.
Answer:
6 h 15 min
